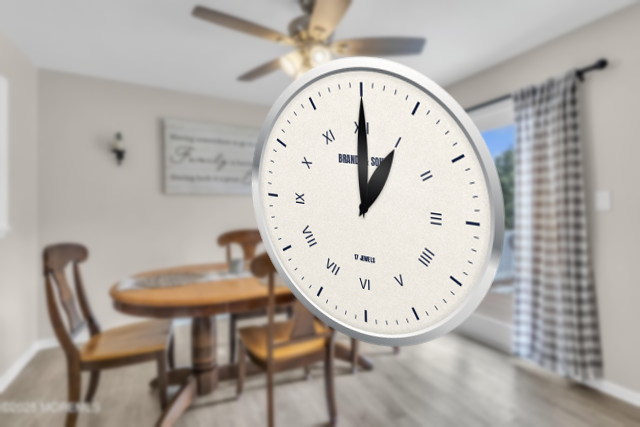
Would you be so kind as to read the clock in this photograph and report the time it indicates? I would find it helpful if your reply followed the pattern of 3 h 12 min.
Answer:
1 h 00 min
